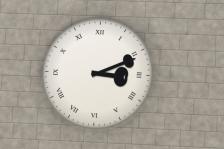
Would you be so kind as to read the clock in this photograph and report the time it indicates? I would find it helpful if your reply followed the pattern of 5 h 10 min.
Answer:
3 h 11 min
